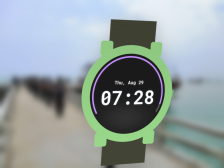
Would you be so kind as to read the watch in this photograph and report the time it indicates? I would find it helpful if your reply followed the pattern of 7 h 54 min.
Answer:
7 h 28 min
